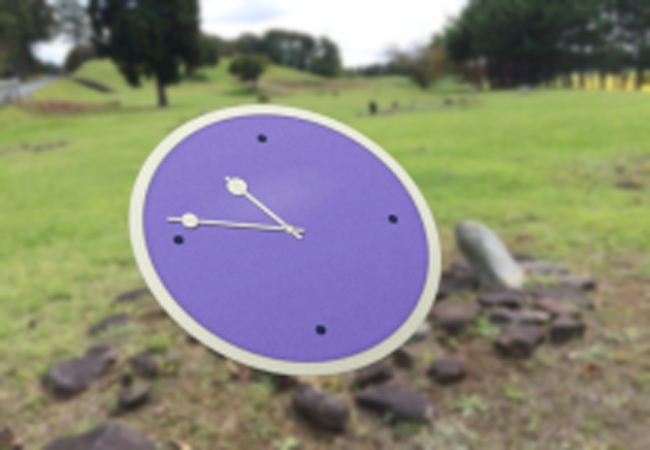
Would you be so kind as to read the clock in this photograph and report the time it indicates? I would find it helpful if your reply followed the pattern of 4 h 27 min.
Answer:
10 h 47 min
